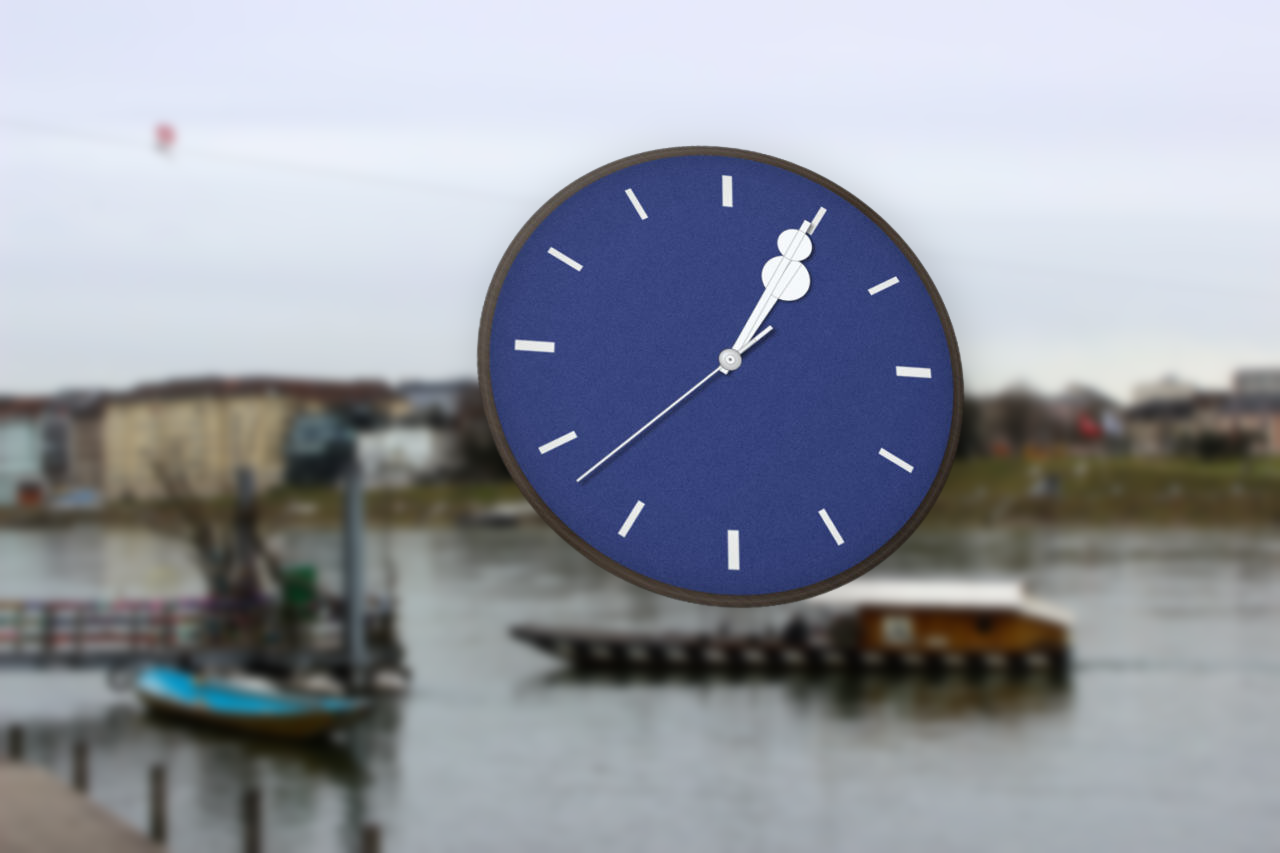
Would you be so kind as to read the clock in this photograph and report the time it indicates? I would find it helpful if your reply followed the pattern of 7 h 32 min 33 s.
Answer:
1 h 04 min 38 s
